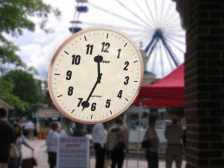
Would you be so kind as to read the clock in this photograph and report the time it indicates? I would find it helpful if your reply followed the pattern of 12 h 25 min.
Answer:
11 h 33 min
